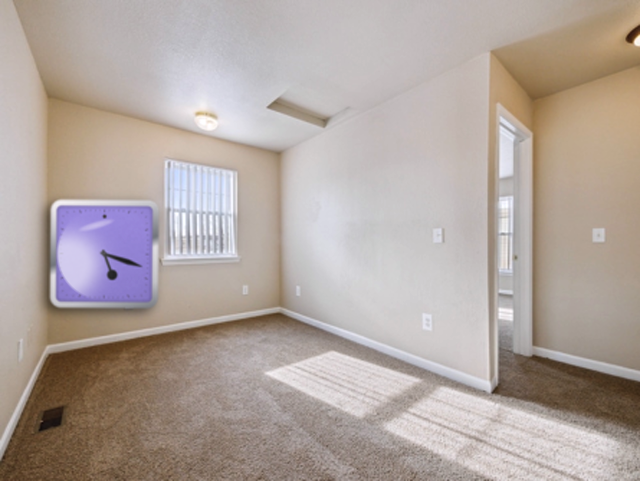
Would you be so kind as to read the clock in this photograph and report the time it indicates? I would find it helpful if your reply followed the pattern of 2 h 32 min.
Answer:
5 h 18 min
